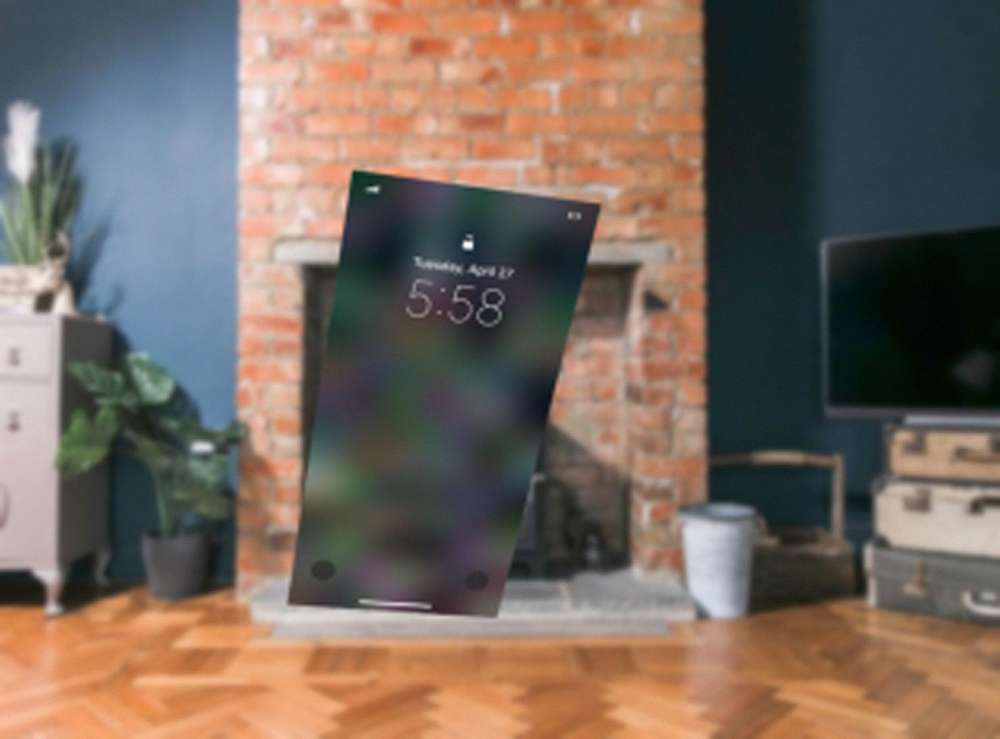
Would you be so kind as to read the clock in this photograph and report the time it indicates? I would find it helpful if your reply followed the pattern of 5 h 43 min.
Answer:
5 h 58 min
